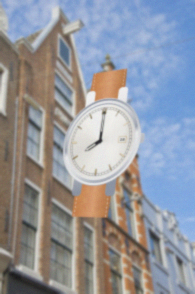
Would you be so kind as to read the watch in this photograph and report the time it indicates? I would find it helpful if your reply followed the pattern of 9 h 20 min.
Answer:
8 h 00 min
